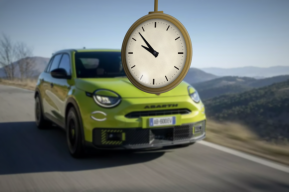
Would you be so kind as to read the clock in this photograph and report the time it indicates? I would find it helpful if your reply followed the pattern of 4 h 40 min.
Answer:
9 h 53 min
